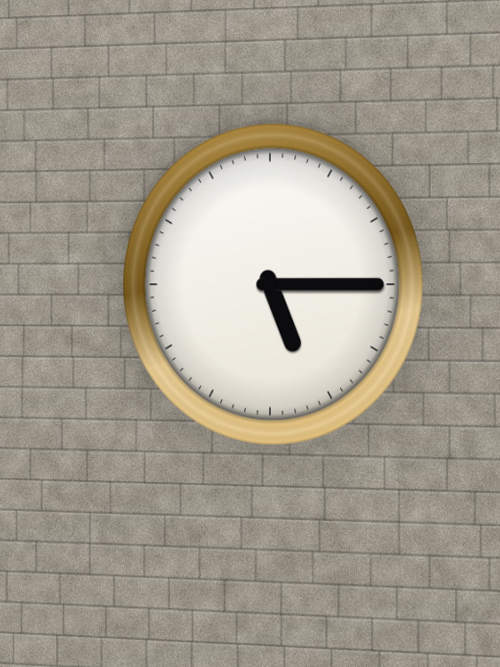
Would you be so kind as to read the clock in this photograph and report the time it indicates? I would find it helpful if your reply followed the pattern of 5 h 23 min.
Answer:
5 h 15 min
